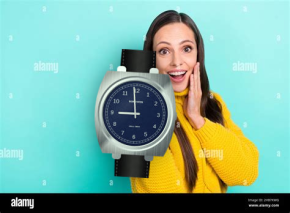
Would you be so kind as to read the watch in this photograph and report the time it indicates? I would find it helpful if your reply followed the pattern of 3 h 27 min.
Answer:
8 h 59 min
